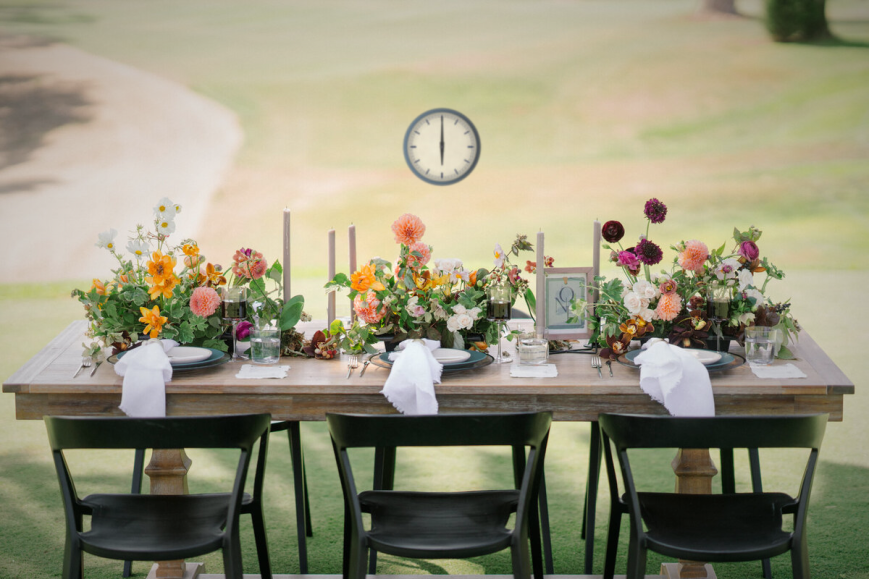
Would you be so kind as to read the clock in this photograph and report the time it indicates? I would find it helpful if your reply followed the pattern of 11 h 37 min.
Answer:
6 h 00 min
